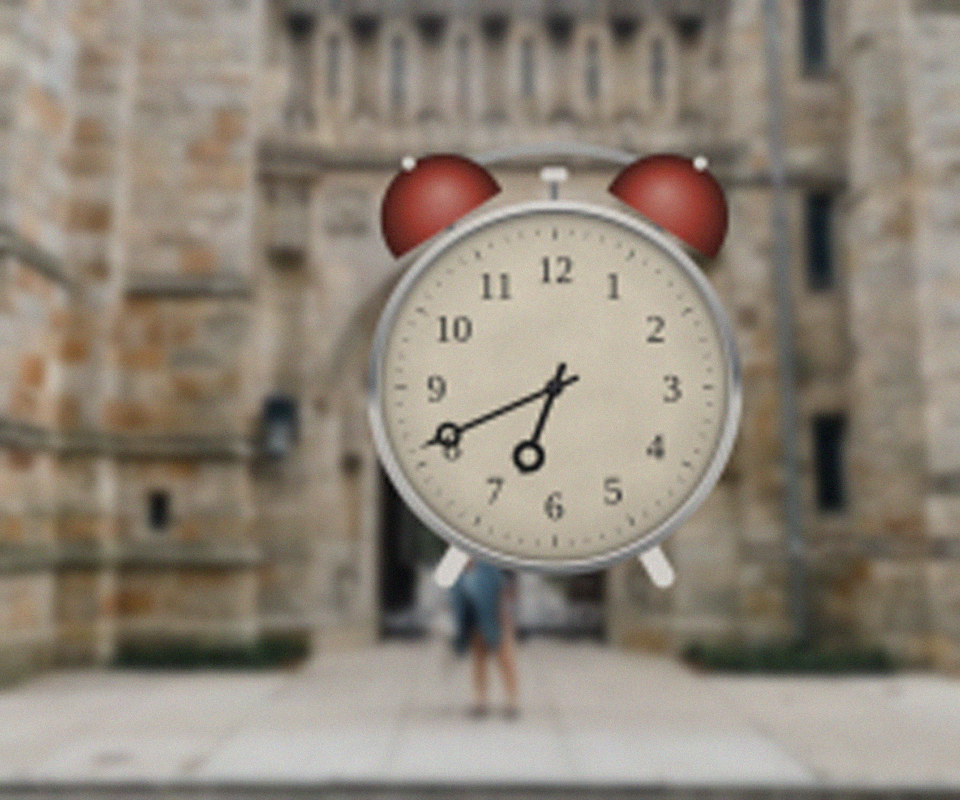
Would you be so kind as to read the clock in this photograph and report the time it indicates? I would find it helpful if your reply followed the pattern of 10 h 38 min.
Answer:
6 h 41 min
